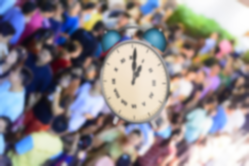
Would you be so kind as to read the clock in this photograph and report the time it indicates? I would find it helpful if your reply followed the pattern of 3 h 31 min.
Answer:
1 h 01 min
